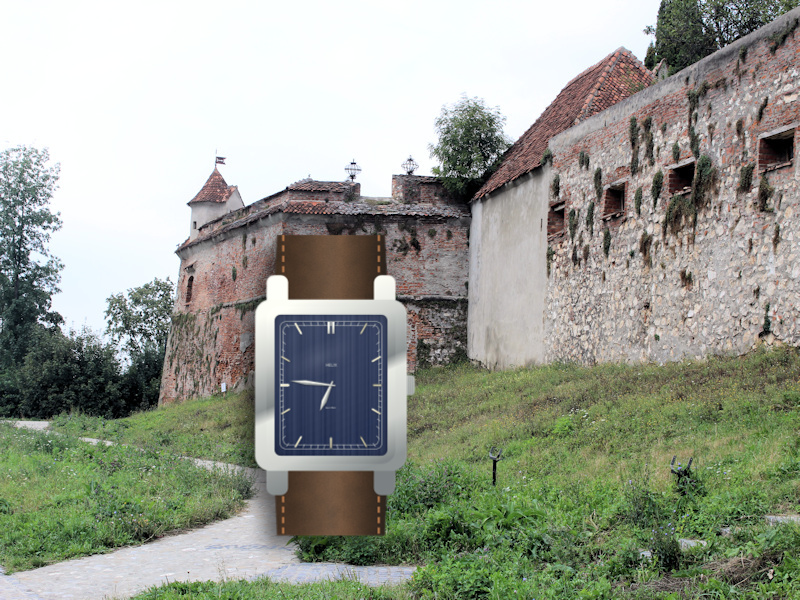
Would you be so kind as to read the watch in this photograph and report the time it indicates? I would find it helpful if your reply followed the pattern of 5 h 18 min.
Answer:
6 h 46 min
